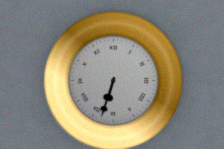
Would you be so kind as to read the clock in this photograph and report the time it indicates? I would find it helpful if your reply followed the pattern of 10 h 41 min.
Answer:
6 h 33 min
